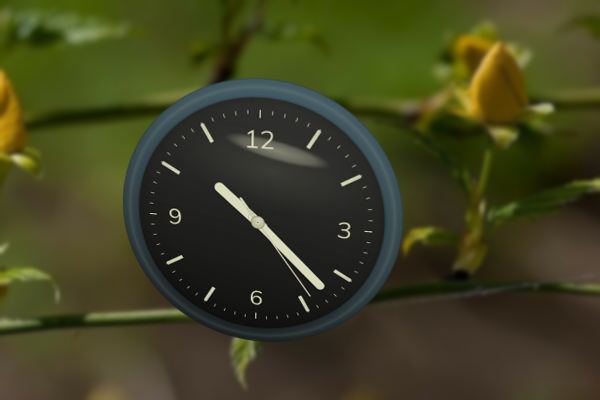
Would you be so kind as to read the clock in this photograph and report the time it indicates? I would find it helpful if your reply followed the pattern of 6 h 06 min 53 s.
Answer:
10 h 22 min 24 s
